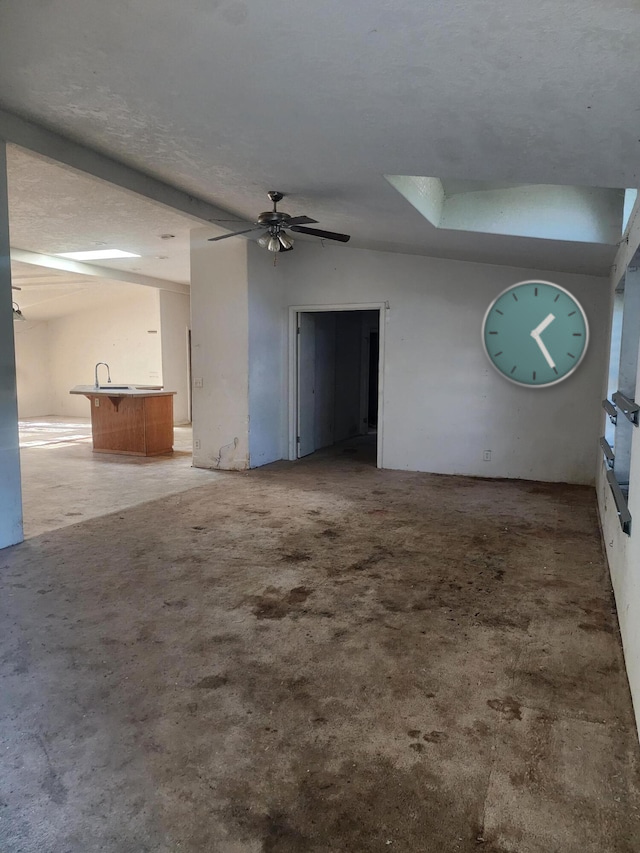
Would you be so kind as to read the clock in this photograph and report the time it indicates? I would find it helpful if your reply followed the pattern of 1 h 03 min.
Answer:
1 h 25 min
